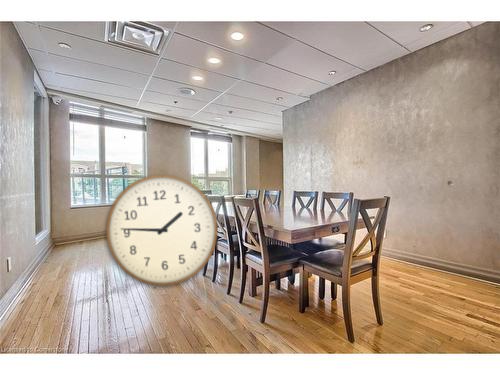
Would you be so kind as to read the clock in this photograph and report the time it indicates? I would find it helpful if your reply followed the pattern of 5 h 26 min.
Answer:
1 h 46 min
